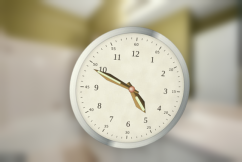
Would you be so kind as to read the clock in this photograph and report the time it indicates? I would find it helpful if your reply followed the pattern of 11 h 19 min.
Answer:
4 h 49 min
